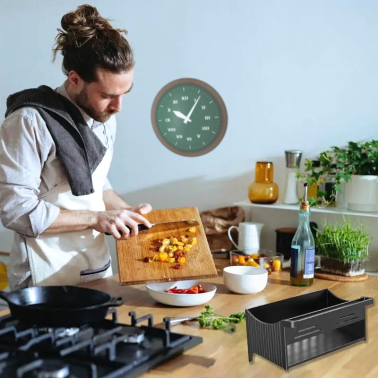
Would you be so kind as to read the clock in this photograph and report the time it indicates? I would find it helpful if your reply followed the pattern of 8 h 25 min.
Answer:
10 h 06 min
